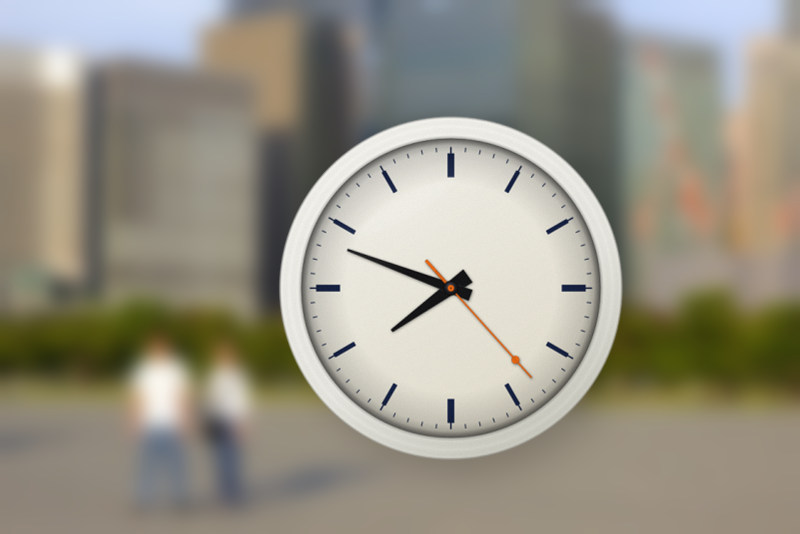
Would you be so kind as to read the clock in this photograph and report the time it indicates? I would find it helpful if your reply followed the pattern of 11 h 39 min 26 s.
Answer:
7 h 48 min 23 s
